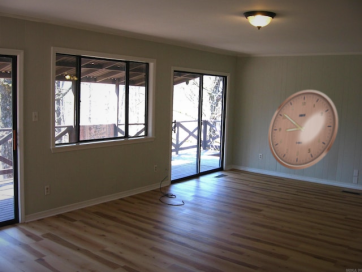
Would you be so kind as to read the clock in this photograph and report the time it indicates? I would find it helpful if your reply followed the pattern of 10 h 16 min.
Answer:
8 h 51 min
